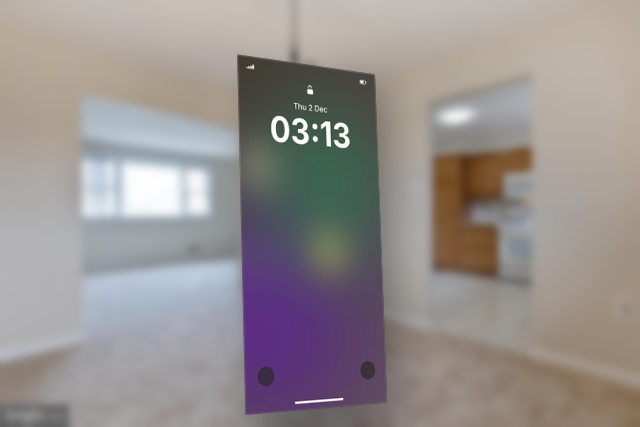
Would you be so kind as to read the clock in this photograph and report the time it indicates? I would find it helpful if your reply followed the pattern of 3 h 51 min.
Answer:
3 h 13 min
